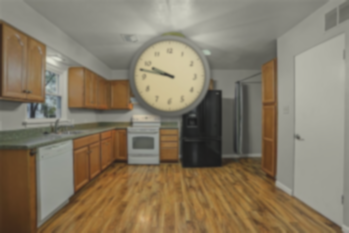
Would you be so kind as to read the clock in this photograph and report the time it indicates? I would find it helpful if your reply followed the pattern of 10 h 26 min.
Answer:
9 h 47 min
